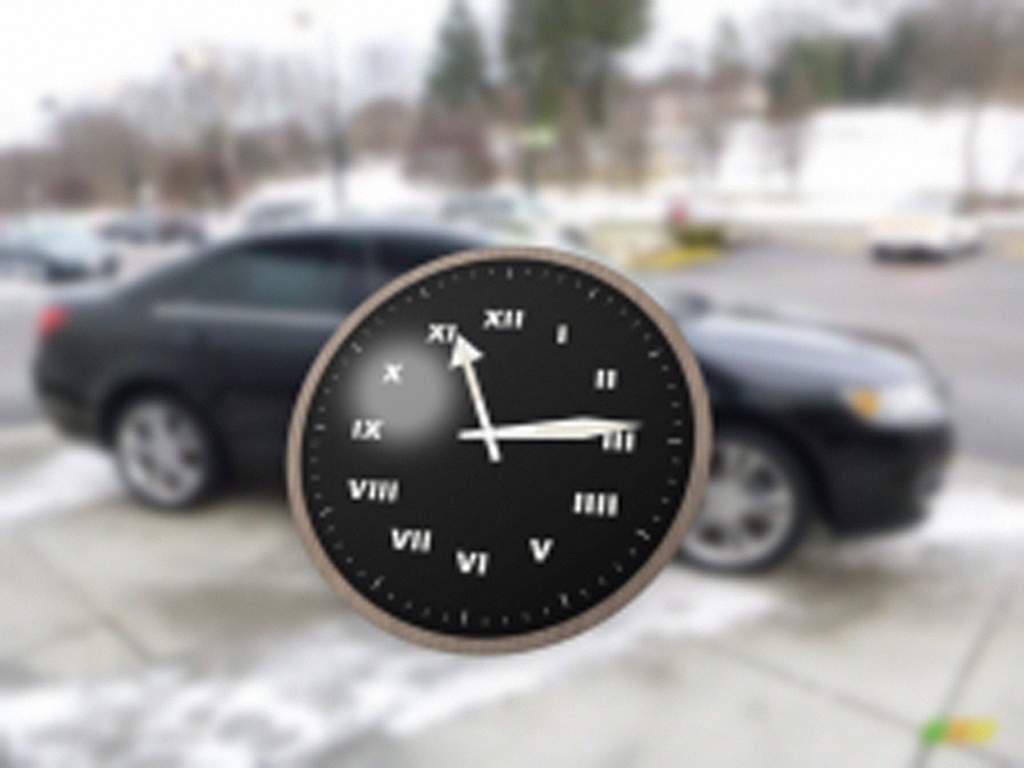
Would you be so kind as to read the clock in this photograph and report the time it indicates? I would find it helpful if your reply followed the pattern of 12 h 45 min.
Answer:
11 h 14 min
